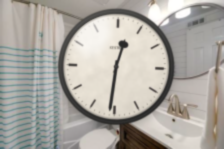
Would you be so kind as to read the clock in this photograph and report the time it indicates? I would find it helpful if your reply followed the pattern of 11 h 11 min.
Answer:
12 h 31 min
